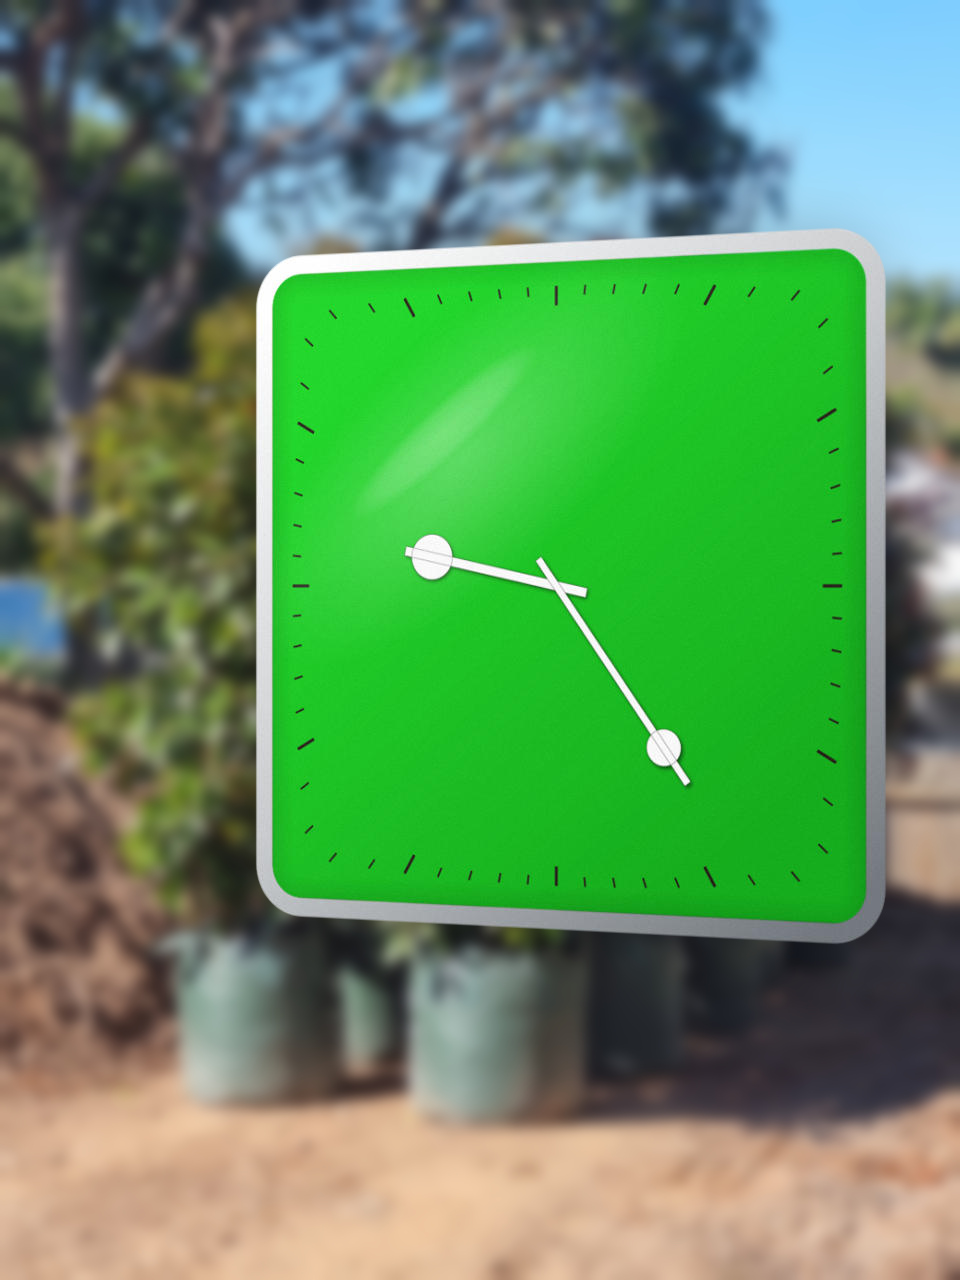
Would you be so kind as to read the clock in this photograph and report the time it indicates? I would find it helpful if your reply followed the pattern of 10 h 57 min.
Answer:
9 h 24 min
